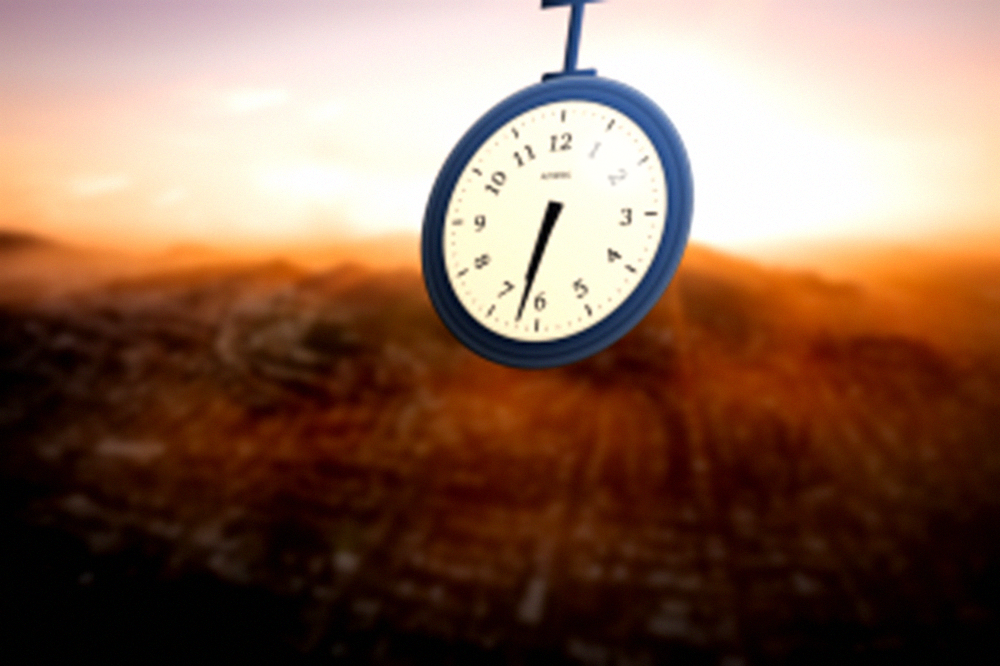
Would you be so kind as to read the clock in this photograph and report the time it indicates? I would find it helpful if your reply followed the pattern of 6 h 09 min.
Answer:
6 h 32 min
